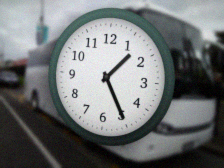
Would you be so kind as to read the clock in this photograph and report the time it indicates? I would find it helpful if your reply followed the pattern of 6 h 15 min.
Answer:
1 h 25 min
